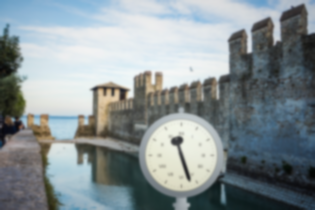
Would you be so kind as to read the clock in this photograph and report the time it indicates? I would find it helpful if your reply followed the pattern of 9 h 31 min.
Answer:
11 h 27 min
